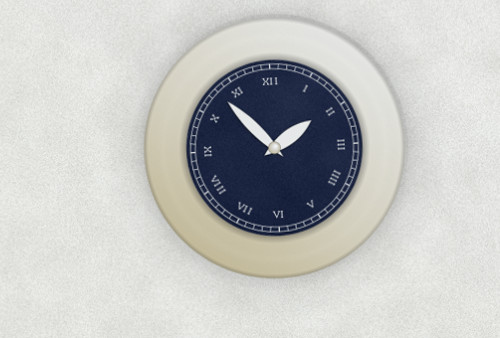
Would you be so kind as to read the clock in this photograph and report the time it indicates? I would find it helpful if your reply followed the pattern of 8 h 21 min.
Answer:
1 h 53 min
